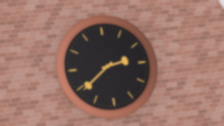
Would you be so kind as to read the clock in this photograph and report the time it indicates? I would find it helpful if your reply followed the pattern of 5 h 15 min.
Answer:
2 h 39 min
